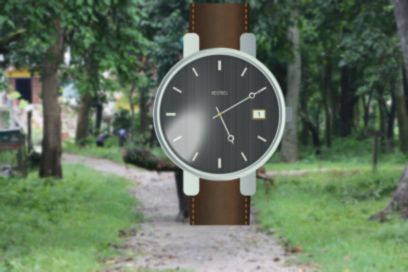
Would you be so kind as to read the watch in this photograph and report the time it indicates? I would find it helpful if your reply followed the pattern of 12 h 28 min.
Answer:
5 h 10 min
